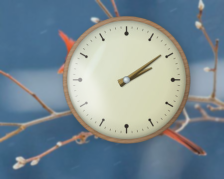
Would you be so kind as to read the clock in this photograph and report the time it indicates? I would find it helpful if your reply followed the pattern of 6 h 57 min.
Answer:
2 h 09 min
